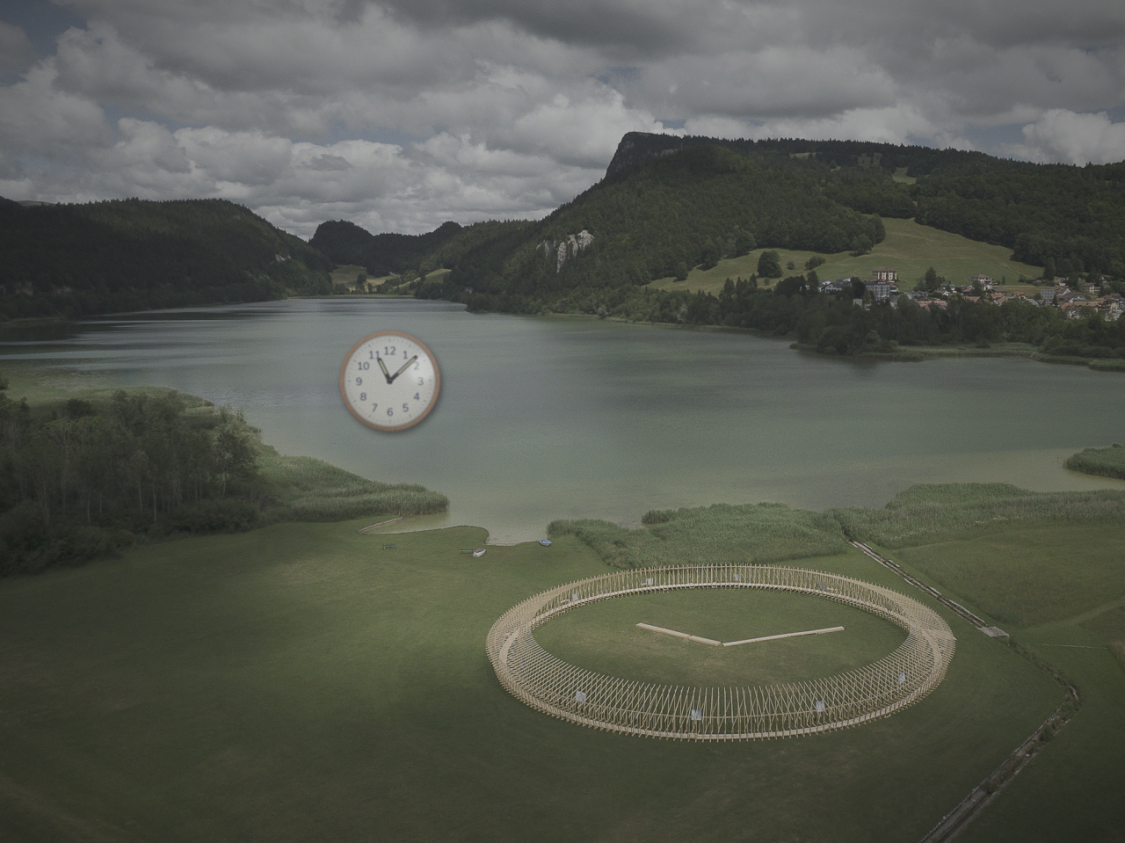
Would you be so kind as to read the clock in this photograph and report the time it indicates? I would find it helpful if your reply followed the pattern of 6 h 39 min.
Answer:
11 h 08 min
